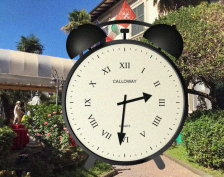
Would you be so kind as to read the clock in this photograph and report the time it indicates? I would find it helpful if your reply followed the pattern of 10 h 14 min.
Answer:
2 h 31 min
